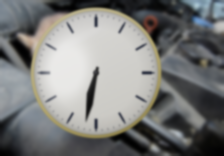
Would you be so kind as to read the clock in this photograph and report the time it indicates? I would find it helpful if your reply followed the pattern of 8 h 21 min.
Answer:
6 h 32 min
